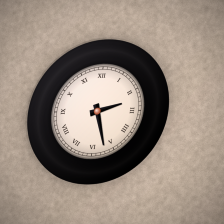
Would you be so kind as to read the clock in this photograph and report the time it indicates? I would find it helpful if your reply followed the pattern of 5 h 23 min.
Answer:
2 h 27 min
